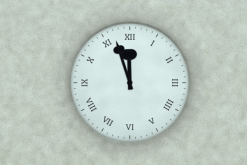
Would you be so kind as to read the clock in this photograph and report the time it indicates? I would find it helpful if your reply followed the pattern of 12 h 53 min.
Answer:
11 h 57 min
